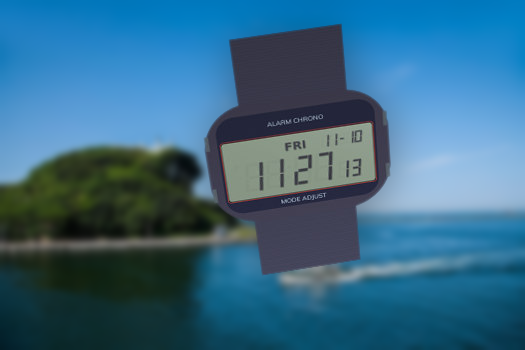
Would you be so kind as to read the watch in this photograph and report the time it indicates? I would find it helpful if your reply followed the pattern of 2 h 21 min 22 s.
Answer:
11 h 27 min 13 s
